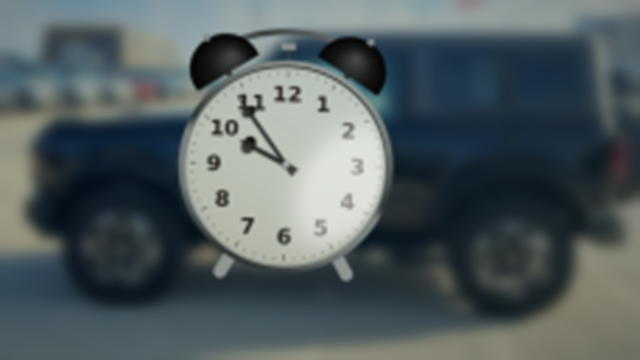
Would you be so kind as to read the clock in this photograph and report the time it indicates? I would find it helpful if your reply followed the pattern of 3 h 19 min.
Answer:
9 h 54 min
